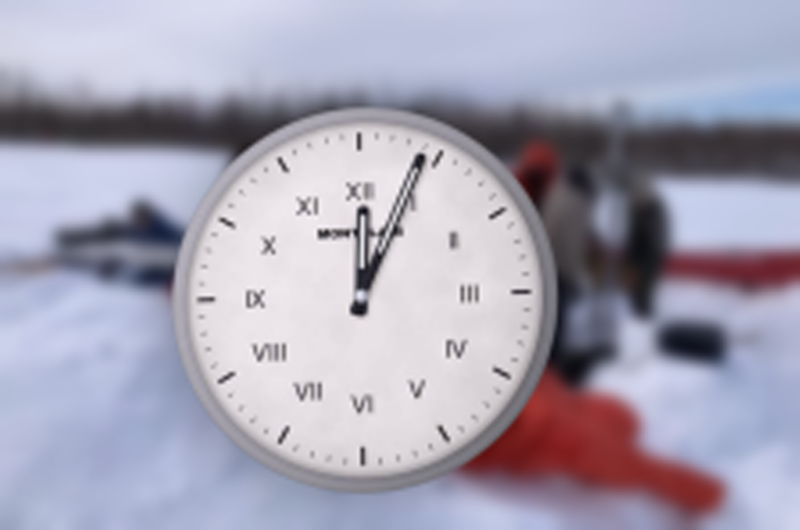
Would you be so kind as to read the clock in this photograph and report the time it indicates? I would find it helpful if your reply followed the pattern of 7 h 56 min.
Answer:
12 h 04 min
